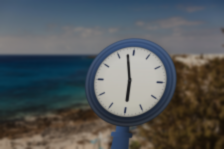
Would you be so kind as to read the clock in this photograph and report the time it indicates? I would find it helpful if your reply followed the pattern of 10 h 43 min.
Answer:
5 h 58 min
